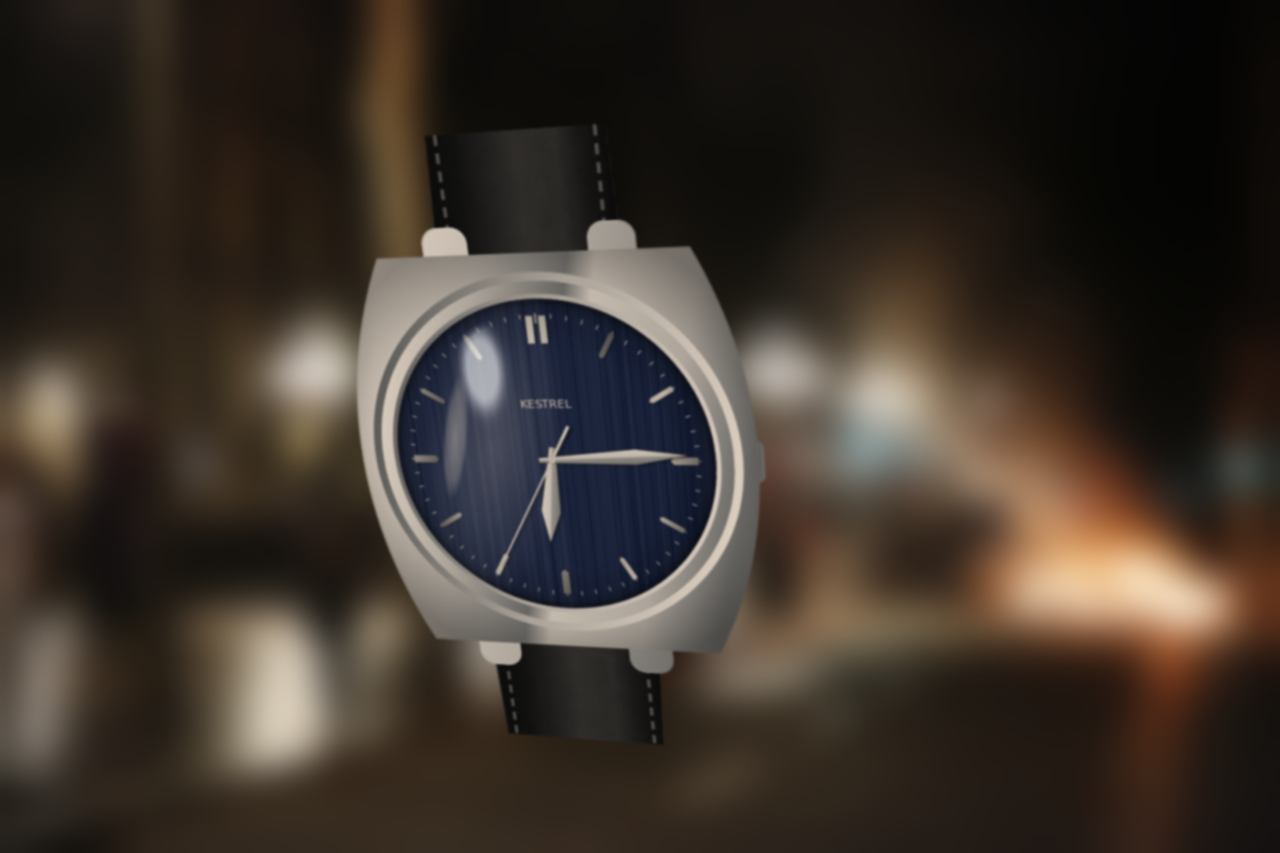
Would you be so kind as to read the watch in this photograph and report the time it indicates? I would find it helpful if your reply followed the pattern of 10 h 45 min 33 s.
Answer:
6 h 14 min 35 s
